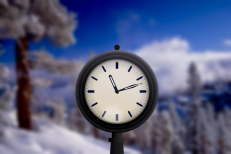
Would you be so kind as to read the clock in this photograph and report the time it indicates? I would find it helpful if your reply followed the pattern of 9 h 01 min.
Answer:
11 h 12 min
